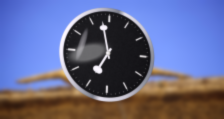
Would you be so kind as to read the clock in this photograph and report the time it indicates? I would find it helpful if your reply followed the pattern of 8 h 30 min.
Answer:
6 h 58 min
